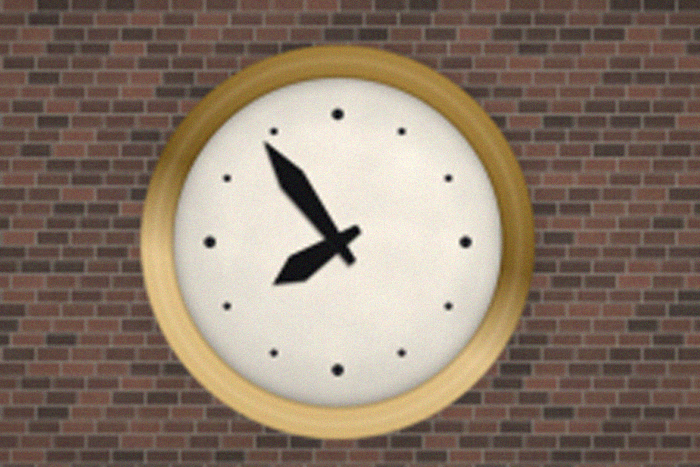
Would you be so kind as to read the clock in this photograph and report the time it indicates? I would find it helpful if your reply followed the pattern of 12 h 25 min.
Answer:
7 h 54 min
